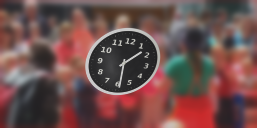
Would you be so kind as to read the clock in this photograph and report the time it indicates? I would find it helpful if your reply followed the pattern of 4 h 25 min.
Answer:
1 h 29 min
